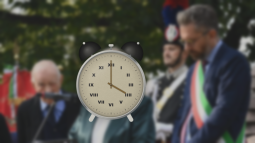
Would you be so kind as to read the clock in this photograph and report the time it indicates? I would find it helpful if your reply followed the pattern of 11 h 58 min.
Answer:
4 h 00 min
